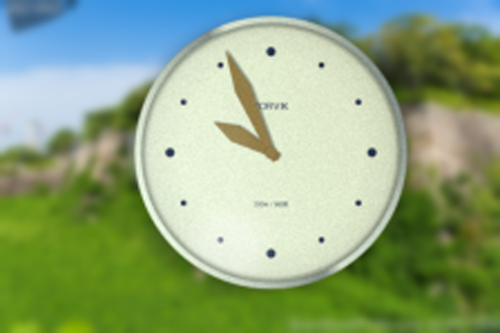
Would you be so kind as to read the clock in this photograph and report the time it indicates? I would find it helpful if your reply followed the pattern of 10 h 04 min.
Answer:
9 h 56 min
